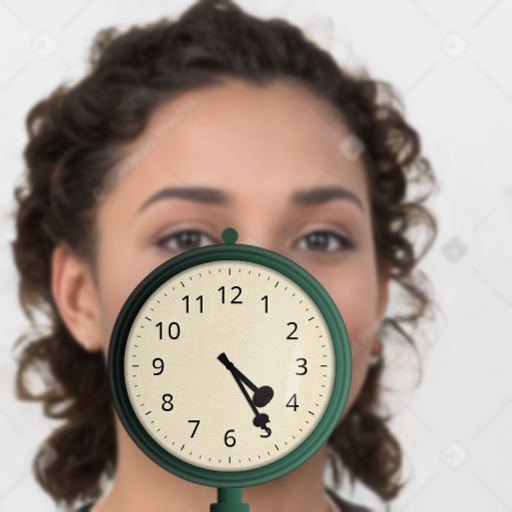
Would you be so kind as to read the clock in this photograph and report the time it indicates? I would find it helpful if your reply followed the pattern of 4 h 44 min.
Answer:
4 h 25 min
